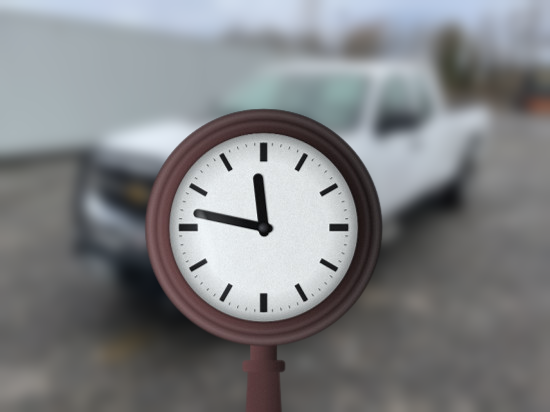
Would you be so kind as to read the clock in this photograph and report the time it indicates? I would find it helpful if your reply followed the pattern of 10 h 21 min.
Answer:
11 h 47 min
